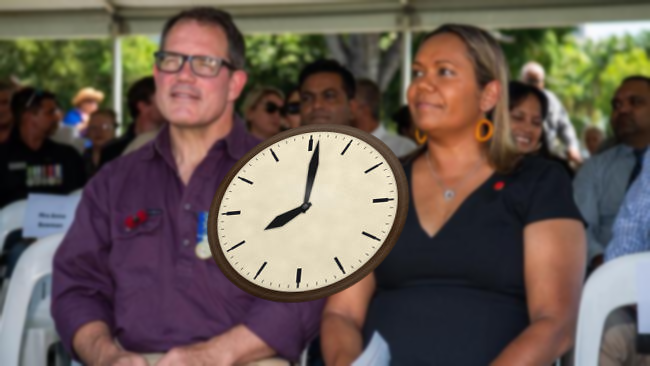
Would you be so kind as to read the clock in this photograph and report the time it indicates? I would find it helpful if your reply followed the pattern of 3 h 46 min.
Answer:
8 h 01 min
